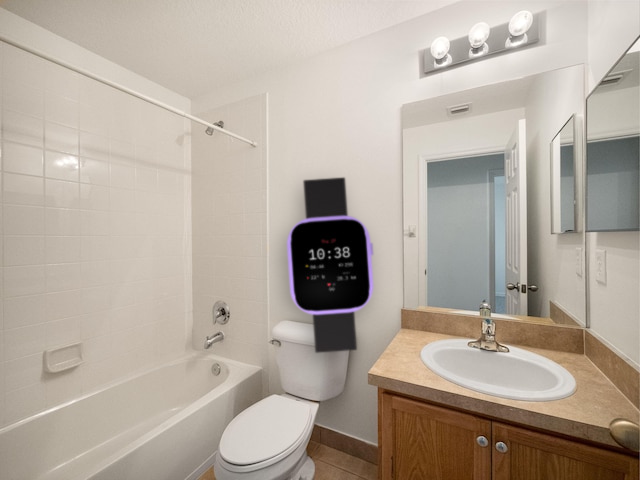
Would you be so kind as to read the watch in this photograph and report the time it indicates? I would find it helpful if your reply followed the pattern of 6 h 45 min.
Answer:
10 h 38 min
